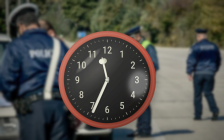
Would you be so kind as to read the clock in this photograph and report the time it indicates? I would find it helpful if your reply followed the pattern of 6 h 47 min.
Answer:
11 h 34 min
